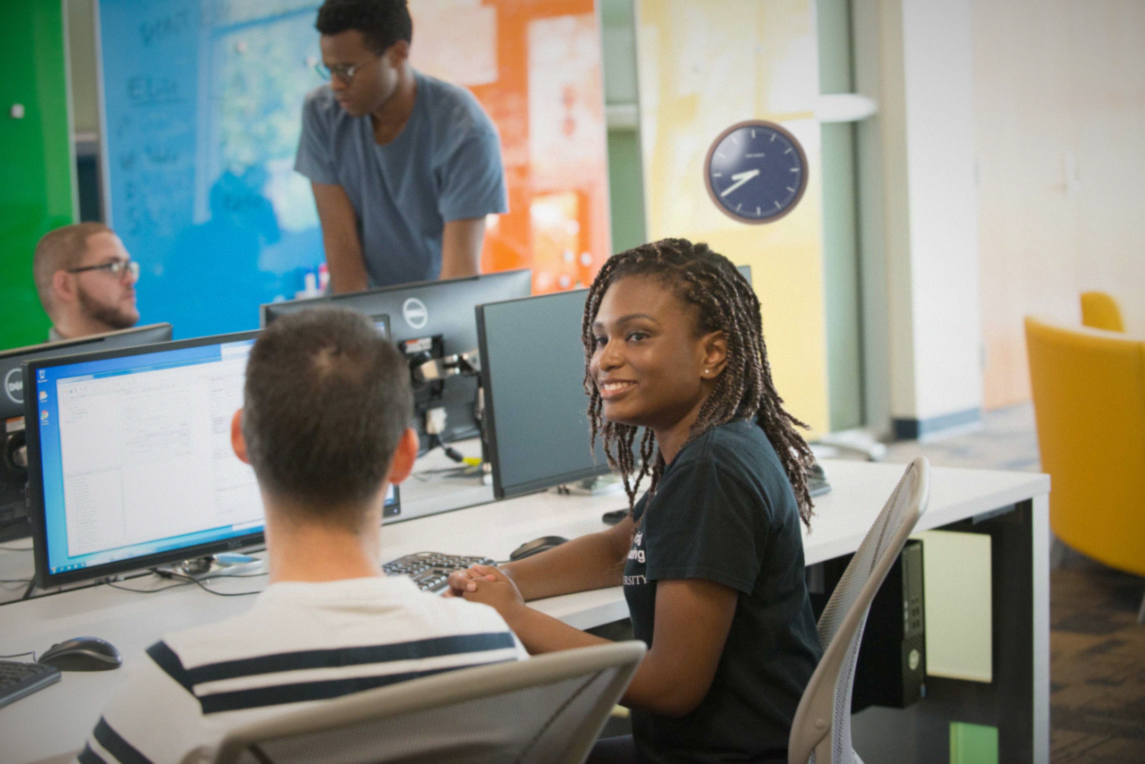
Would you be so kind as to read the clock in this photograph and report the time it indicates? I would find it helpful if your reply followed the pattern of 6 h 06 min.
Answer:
8 h 40 min
